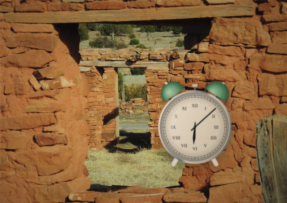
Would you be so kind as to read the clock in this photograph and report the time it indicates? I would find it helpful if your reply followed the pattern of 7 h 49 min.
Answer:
6 h 08 min
